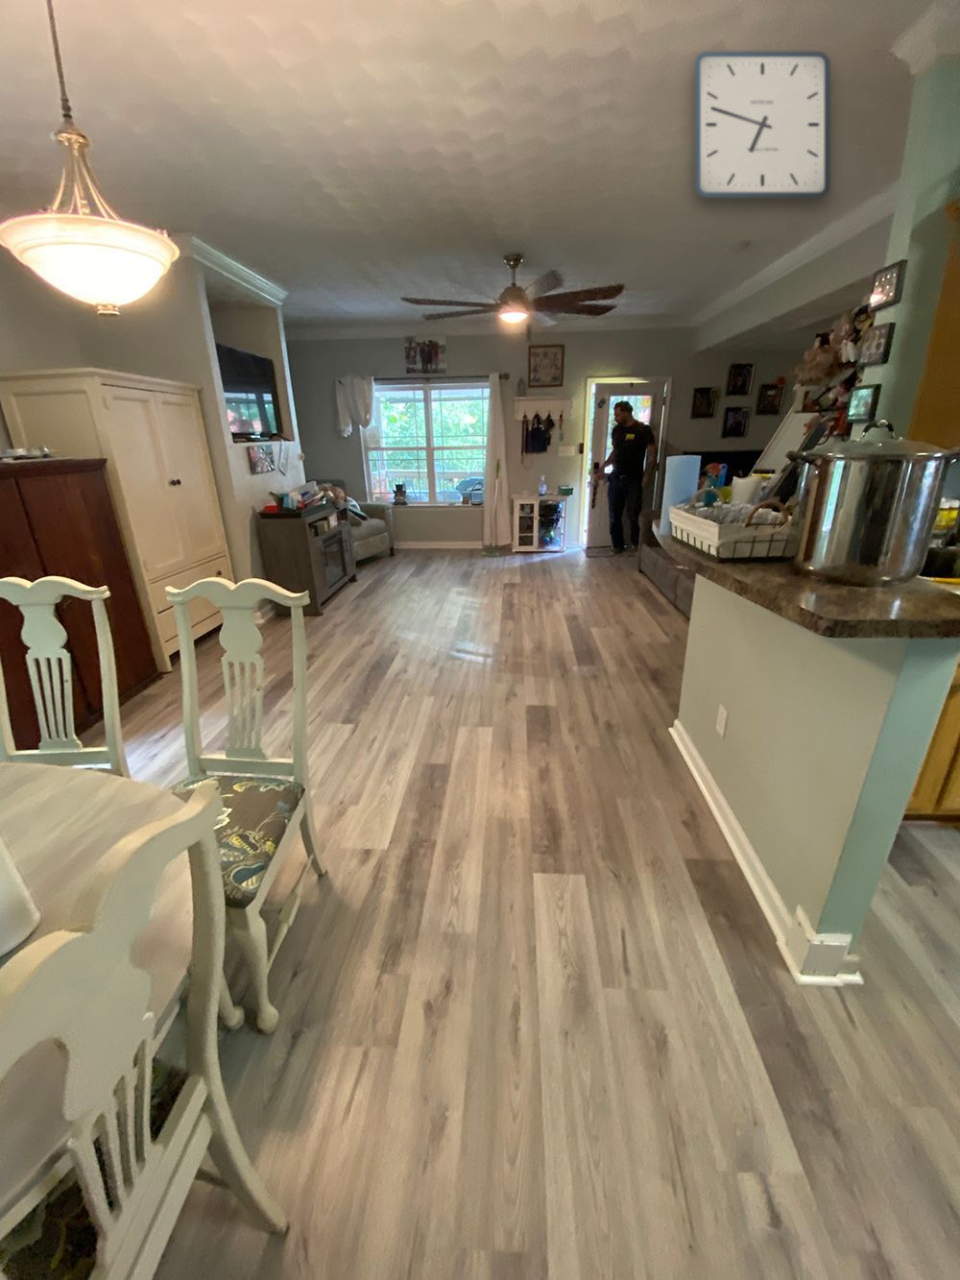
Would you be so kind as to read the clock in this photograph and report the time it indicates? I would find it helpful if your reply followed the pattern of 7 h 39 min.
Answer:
6 h 48 min
